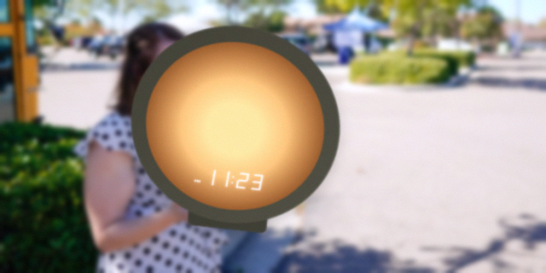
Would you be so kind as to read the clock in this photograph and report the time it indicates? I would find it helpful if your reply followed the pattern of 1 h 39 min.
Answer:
11 h 23 min
